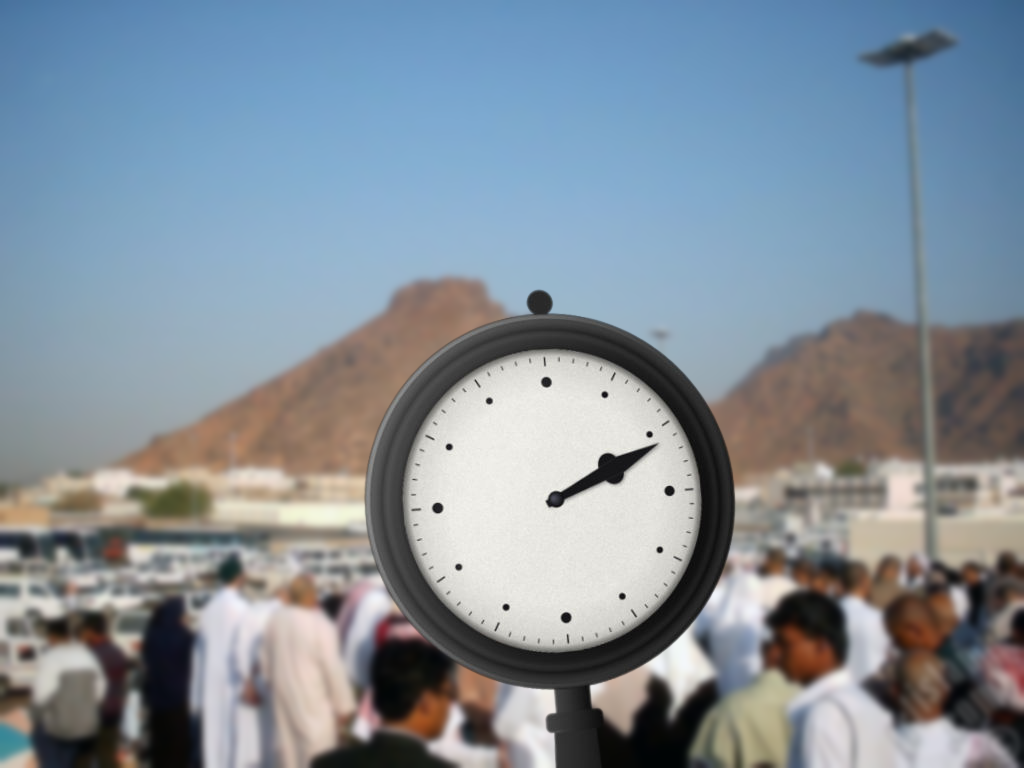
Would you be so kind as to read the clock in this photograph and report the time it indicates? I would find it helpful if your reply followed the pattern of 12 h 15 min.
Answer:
2 h 11 min
